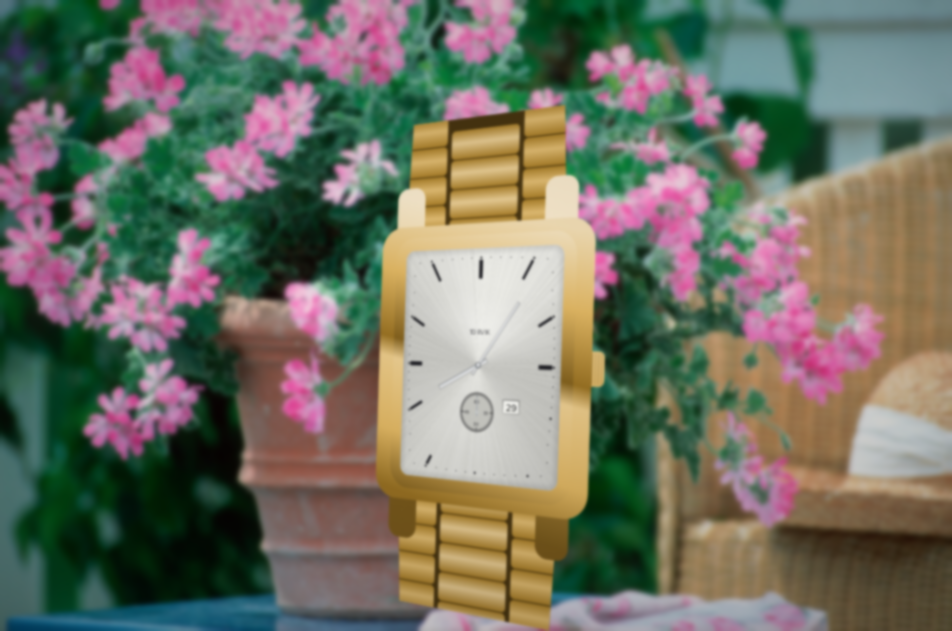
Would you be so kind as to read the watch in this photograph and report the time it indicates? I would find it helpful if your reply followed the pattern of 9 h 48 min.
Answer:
8 h 06 min
